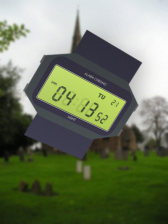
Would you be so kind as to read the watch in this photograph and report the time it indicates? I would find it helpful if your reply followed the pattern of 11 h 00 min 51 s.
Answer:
4 h 13 min 52 s
